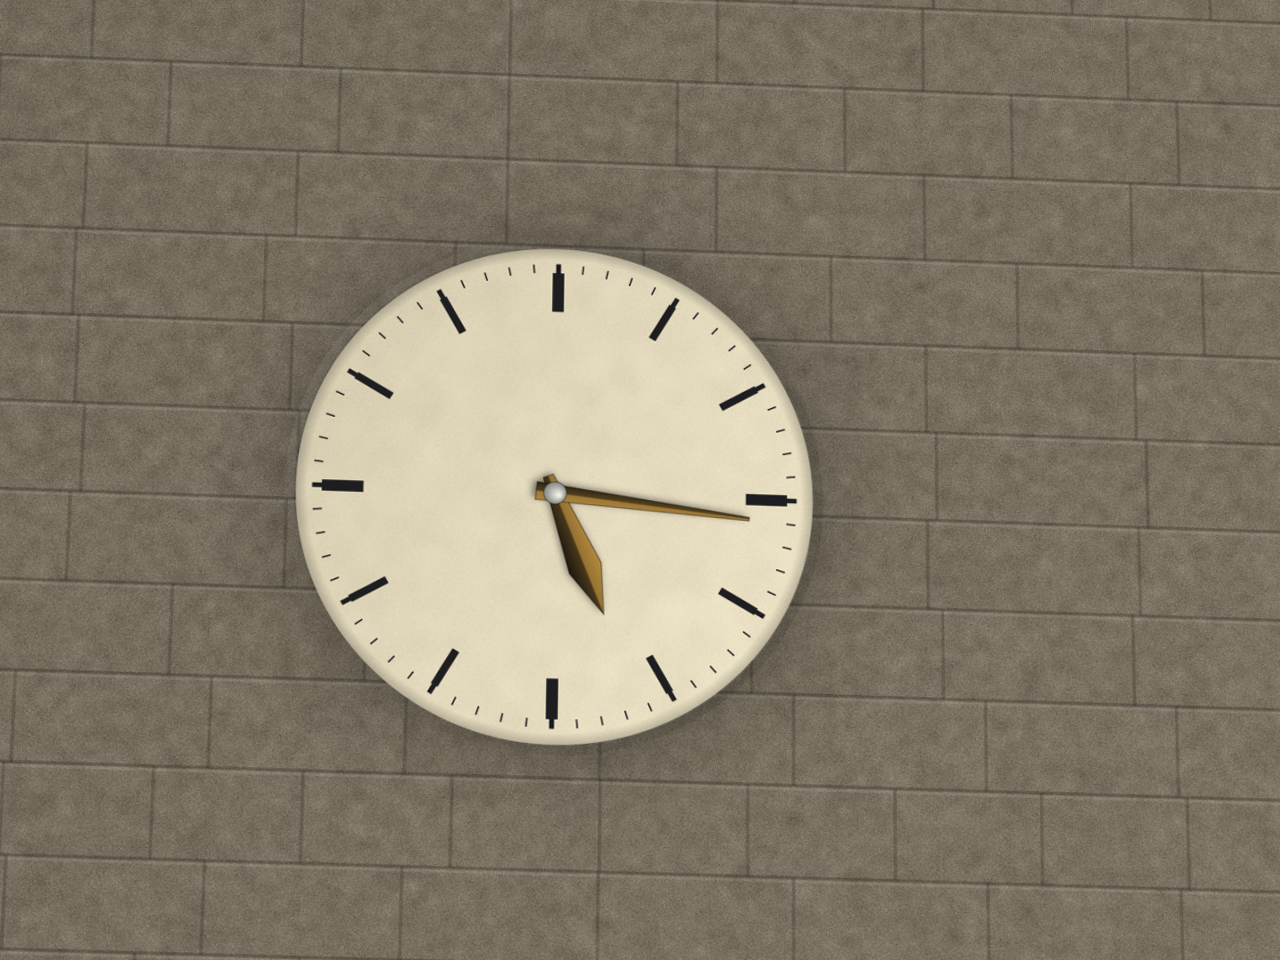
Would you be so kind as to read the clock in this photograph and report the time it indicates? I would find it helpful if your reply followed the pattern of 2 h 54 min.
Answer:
5 h 16 min
